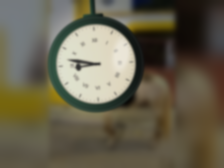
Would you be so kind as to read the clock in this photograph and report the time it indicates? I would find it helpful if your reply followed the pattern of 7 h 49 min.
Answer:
8 h 47 min
